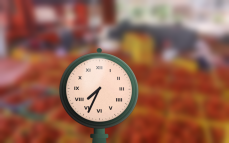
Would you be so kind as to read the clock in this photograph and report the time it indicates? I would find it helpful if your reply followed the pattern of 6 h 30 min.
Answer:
7 h 34 min
